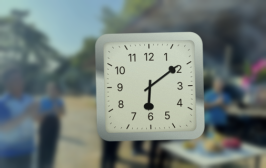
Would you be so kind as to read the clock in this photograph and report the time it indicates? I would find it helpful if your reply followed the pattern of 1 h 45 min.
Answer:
6 h 09 min
